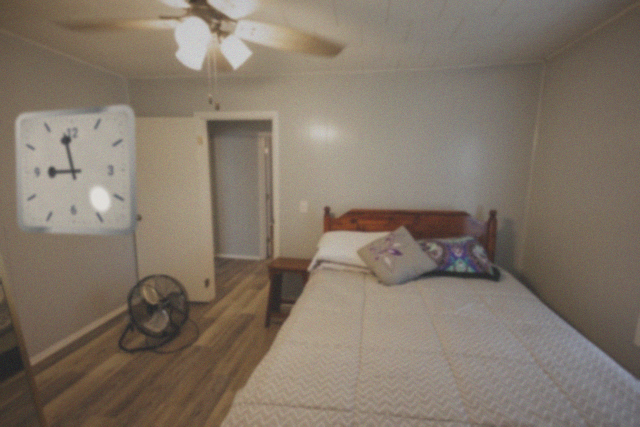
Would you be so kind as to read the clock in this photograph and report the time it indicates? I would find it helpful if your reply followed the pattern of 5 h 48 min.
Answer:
8 h 58 min
